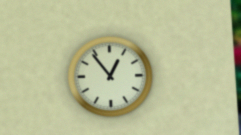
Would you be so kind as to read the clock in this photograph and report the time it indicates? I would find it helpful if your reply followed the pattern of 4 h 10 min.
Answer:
12 h 54 min
